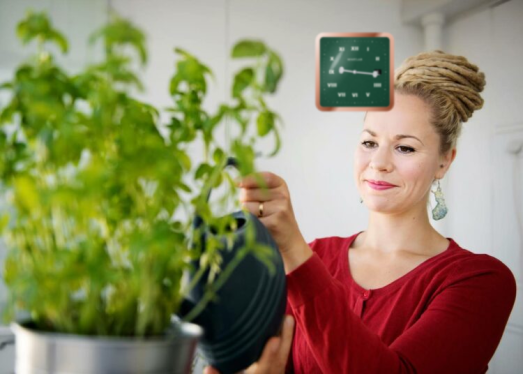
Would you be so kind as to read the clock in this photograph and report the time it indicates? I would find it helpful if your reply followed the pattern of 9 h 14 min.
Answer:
9 h 16 min
